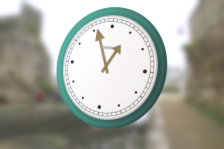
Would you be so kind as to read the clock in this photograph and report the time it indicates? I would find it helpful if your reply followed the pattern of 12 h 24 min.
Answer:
12 h 56 min
